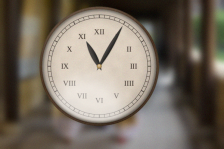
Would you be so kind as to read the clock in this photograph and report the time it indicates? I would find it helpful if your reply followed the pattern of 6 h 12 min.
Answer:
11 h 05 min
